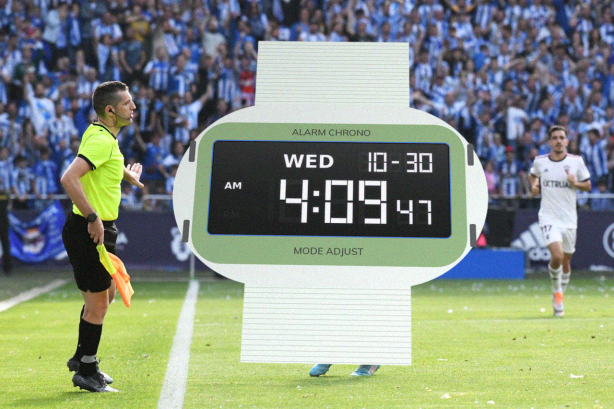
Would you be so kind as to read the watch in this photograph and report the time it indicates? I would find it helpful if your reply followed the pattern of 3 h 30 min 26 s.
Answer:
4 h 09 min 47 s
